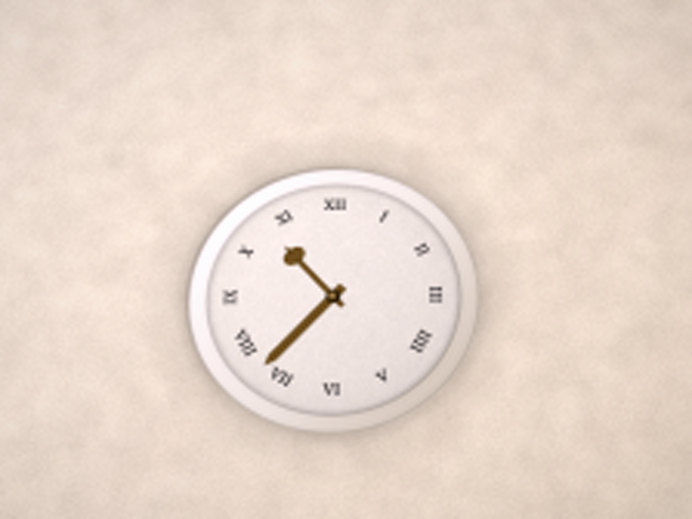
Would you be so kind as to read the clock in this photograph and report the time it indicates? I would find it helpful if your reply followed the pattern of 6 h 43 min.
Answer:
10 h 37 min
